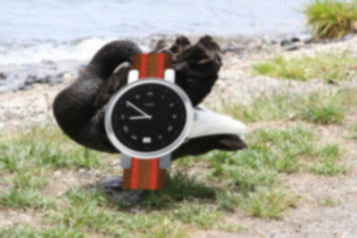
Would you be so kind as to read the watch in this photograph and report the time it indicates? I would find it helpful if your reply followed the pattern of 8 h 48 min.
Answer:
8 h 51 min
